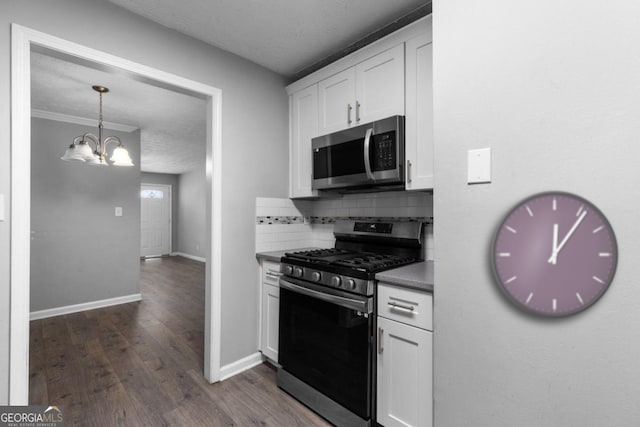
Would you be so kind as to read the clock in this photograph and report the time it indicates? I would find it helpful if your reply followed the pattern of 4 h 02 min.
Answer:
12 h 06 min
